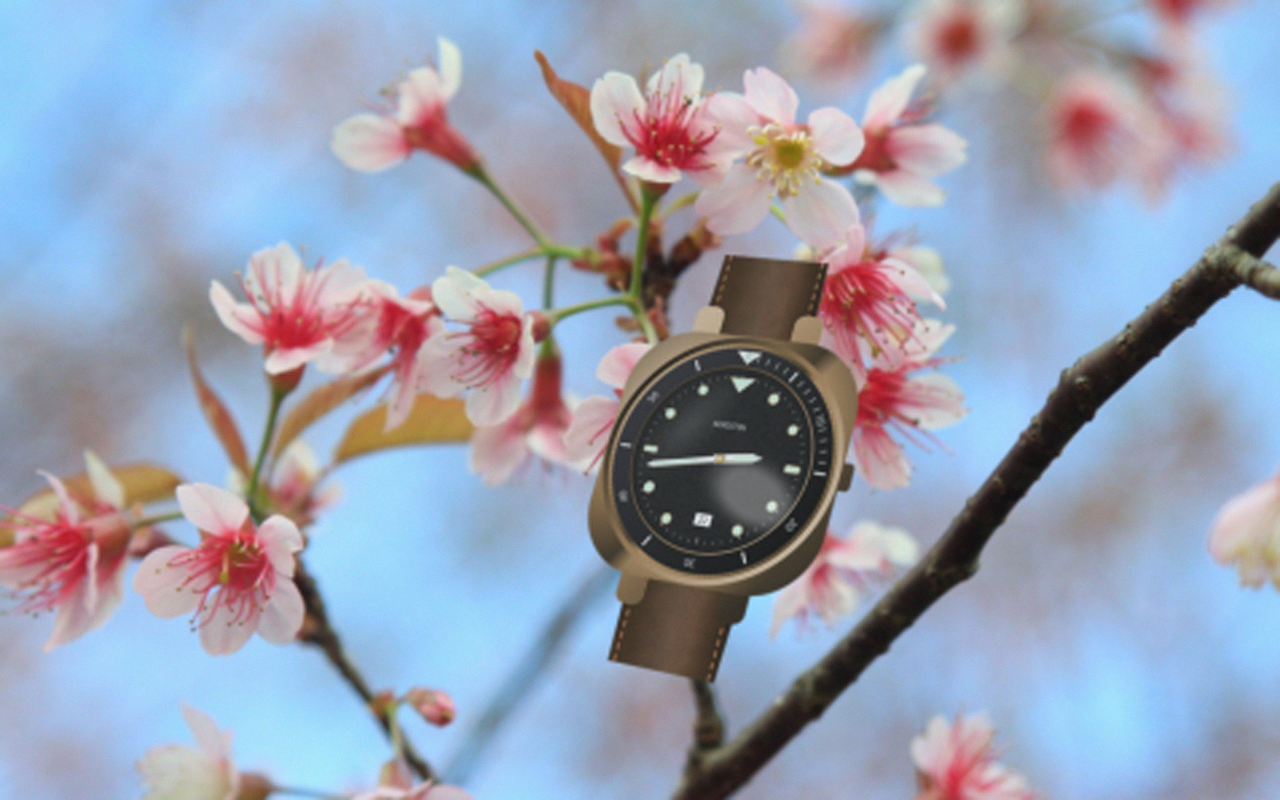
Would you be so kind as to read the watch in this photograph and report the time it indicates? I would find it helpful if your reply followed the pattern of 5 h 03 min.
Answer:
2 h 43 min
